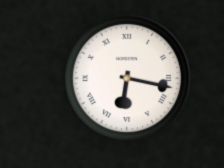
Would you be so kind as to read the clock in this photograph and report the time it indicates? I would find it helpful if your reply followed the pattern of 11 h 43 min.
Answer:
6 h 17 min
